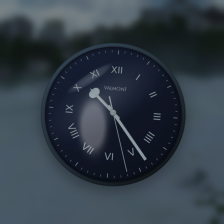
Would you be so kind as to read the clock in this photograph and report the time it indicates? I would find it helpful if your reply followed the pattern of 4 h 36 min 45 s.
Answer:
10 h 23 min 27 s
